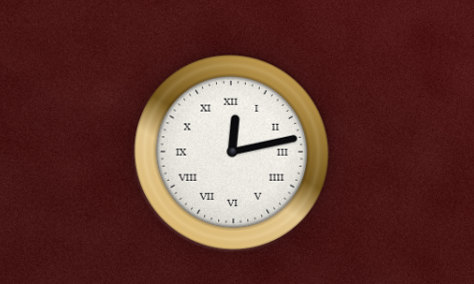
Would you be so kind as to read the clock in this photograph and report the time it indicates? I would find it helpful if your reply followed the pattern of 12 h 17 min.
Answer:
12 h 13 min
